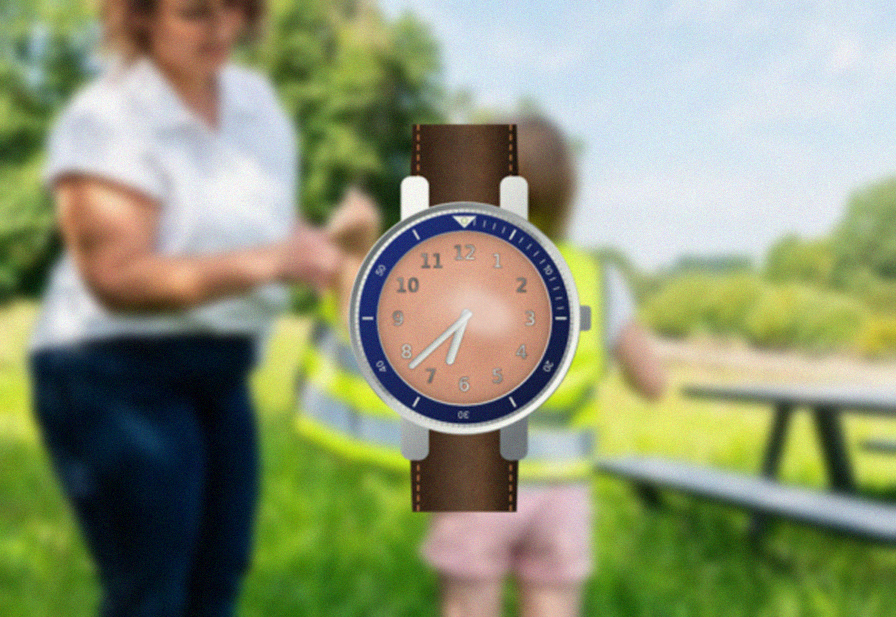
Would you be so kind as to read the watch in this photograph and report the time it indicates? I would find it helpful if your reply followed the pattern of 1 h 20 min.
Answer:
6 h 38 min
